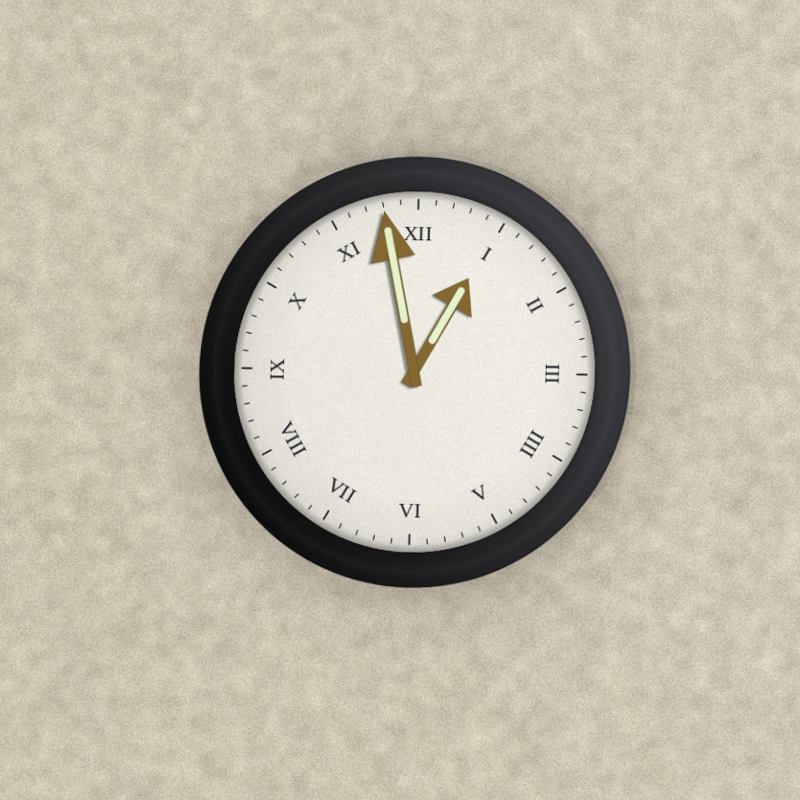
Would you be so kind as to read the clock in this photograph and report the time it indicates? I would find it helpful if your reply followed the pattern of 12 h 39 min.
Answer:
12 h 58 min
